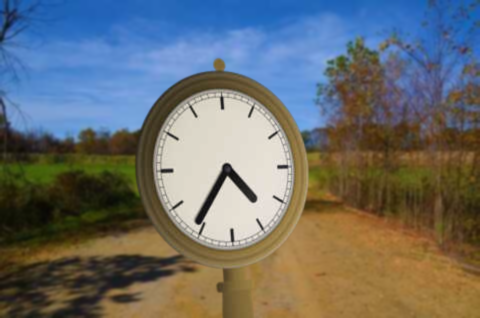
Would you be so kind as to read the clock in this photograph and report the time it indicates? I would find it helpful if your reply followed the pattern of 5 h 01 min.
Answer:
4 h 36 min
